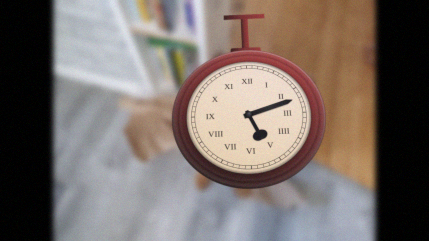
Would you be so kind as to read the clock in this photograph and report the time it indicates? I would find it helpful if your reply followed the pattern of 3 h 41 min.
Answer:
5 h 12 min
